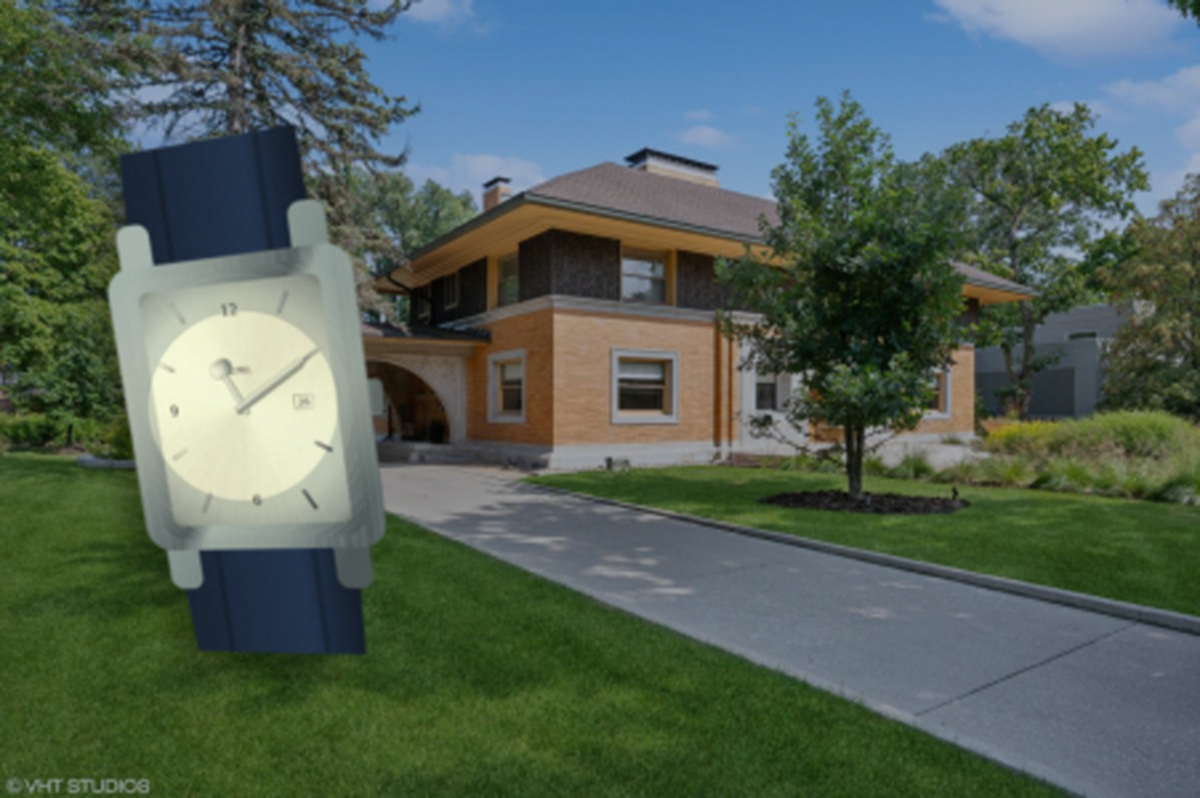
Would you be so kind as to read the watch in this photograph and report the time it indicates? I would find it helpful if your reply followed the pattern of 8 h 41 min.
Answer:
11 h 10 min
